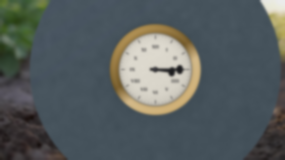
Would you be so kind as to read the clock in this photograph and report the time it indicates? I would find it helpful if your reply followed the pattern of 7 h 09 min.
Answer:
3 h 15 min
